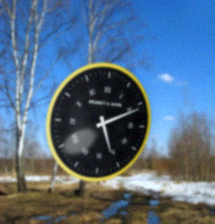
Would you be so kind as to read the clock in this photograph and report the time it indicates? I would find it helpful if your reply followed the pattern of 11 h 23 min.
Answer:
5 h 11 min
